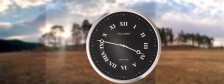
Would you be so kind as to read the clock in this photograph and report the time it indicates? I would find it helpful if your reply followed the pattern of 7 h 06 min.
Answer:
3 h 47 min
